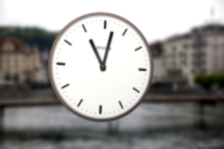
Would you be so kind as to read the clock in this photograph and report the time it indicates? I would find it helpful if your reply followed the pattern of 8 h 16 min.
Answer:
11 h 02 min
